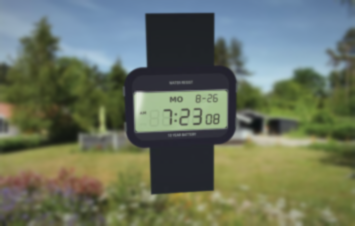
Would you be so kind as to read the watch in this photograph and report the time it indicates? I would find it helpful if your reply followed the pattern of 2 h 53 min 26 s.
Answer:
7 h 23 min 08 s
